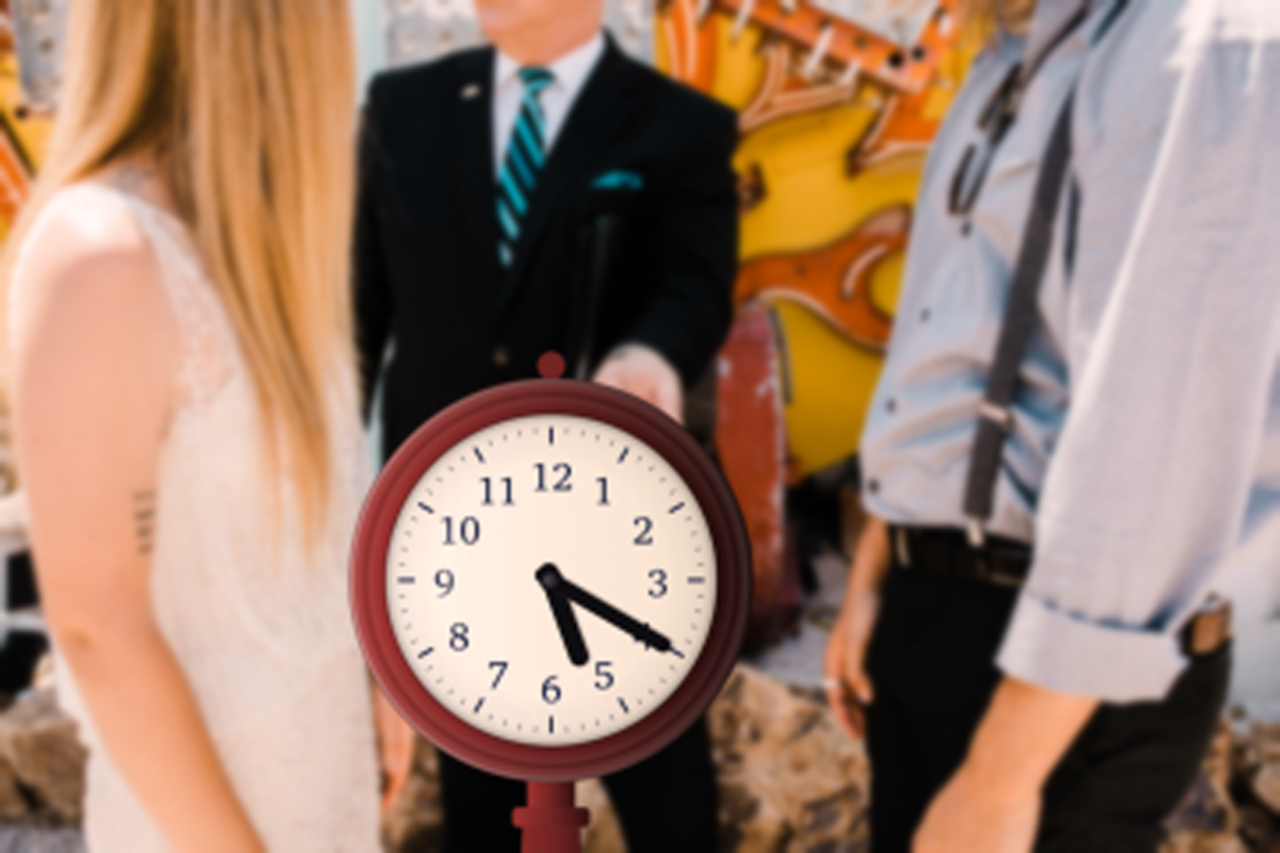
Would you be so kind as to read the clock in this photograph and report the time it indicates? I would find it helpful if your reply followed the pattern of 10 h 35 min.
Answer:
5 h 20 min
